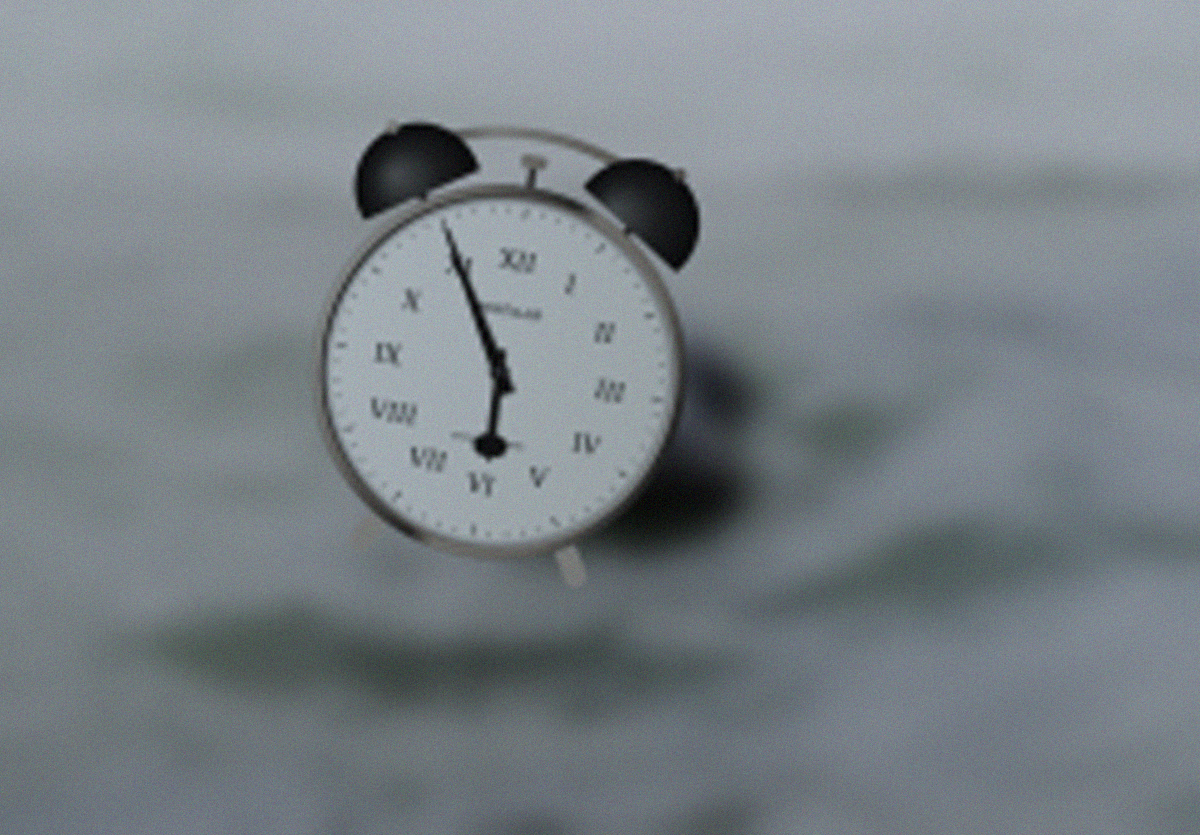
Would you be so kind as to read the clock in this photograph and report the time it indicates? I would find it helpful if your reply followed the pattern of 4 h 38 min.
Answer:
5 h 55 min
